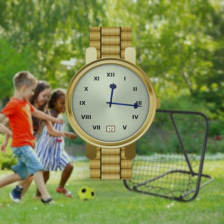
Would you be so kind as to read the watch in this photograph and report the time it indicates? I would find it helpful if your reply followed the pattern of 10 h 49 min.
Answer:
12 h 16 min
